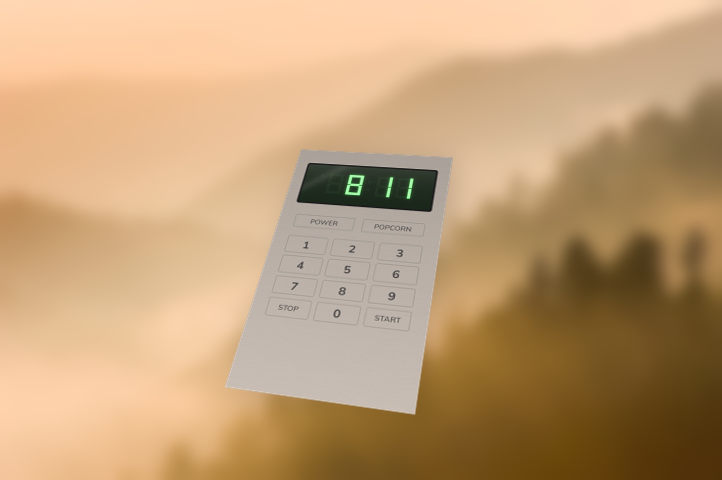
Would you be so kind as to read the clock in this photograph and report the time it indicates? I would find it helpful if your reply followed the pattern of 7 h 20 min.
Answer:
8 h 11 min
